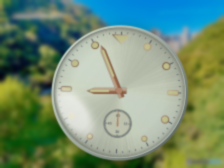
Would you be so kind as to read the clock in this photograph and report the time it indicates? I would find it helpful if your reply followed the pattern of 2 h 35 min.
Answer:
8 h 56 min
